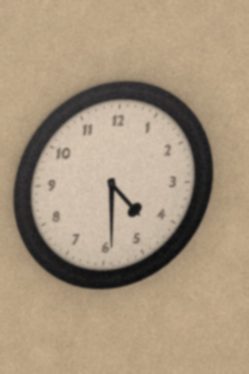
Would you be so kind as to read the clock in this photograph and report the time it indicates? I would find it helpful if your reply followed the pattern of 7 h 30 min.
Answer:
4 h 29 min
